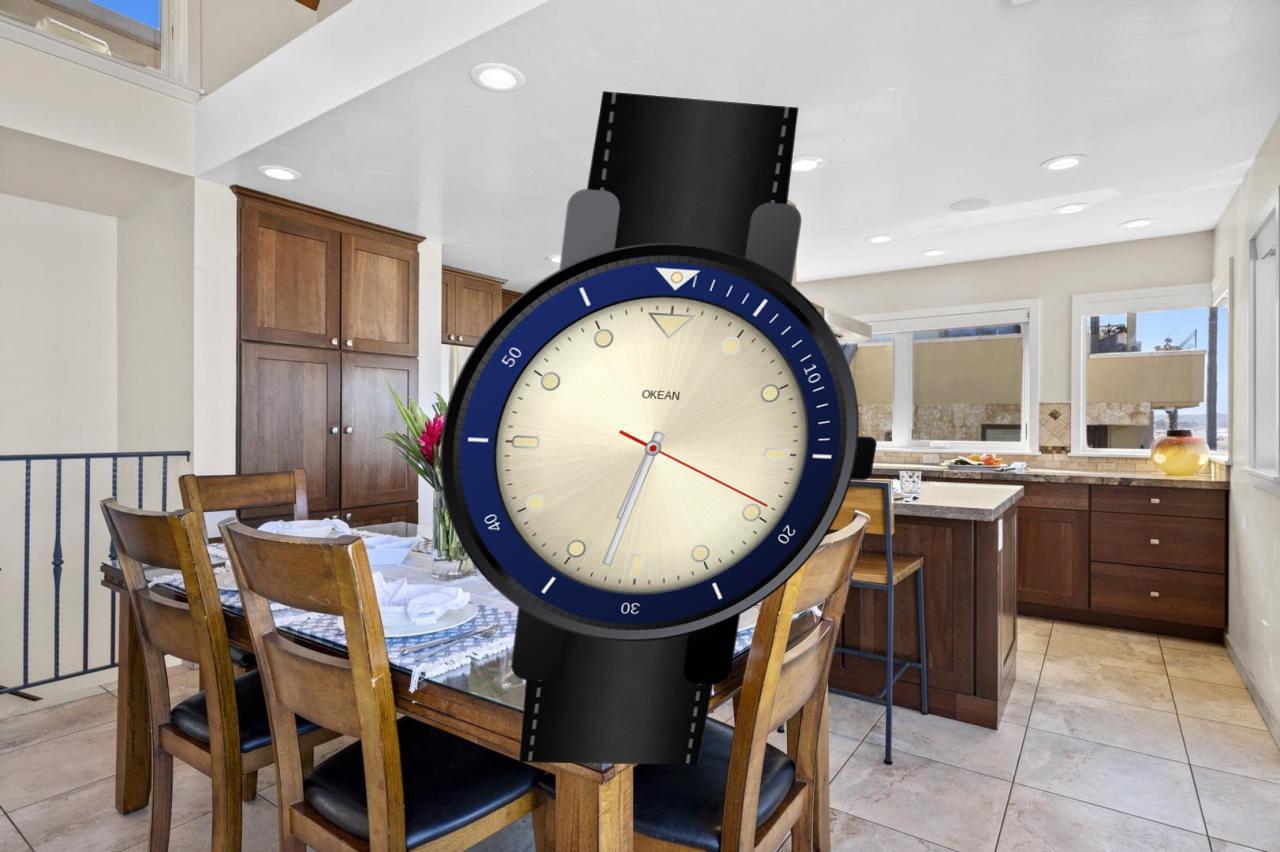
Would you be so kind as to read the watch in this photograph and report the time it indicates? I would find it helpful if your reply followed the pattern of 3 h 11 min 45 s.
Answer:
6 h 32 min 19 s
